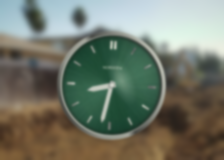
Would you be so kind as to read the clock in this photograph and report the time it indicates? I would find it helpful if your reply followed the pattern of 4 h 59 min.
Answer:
8 h 32 min
